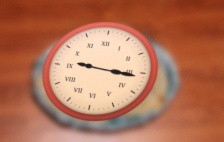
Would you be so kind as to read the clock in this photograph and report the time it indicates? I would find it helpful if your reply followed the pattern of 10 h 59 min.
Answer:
9 h 16 min
